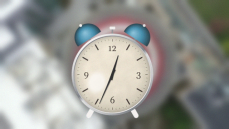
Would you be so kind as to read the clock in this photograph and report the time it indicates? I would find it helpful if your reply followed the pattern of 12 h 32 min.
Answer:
12 h 34 min
